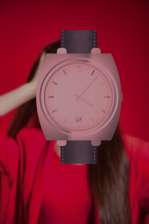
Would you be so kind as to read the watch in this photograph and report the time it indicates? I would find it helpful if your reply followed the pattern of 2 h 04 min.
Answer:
4 h 07 min
